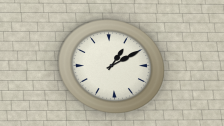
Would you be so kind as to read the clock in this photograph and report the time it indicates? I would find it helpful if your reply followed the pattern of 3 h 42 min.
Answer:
1 h 10 min
